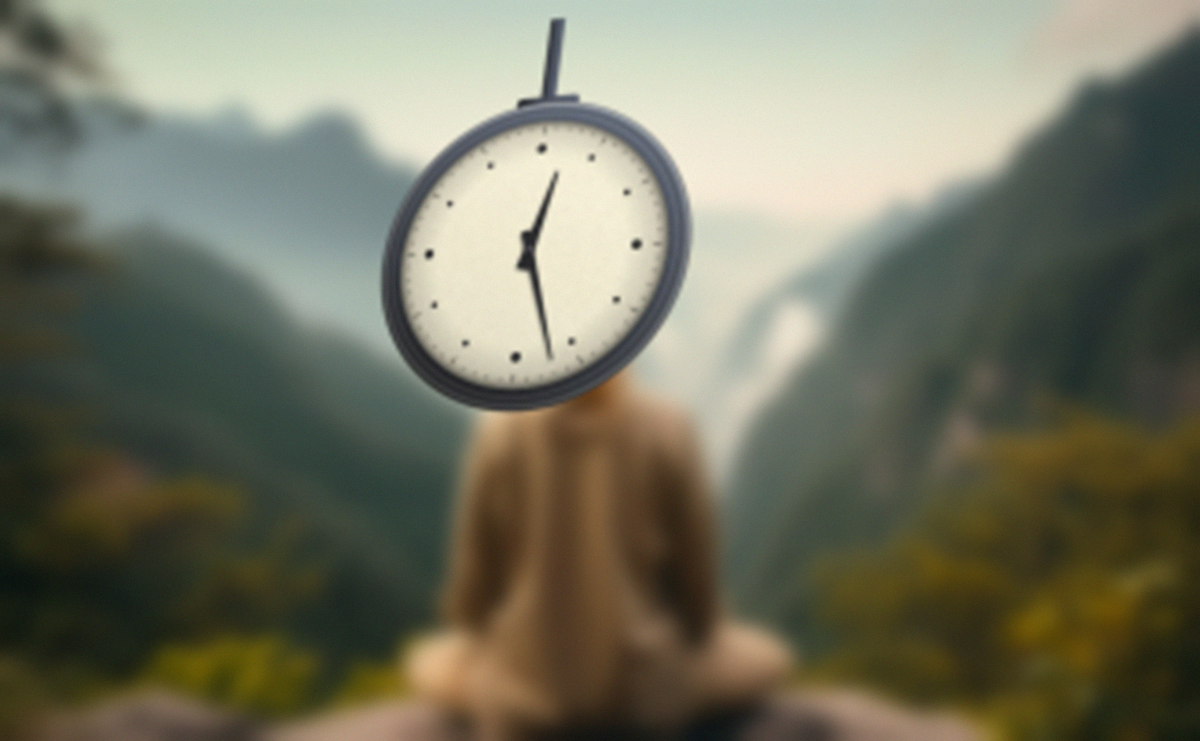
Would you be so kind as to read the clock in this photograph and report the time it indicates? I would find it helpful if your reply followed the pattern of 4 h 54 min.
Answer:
12 h 27 min
